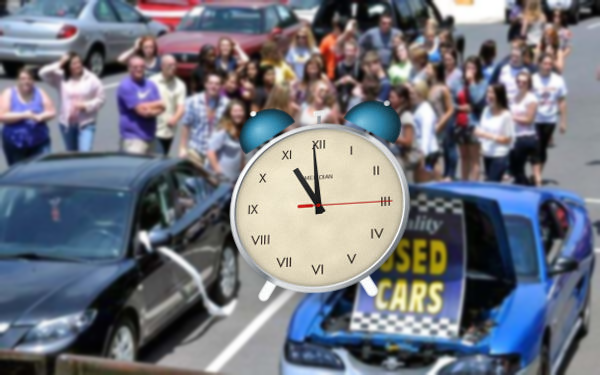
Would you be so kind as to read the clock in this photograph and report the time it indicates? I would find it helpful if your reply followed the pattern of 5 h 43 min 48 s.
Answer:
10 h 59 min 15 s
